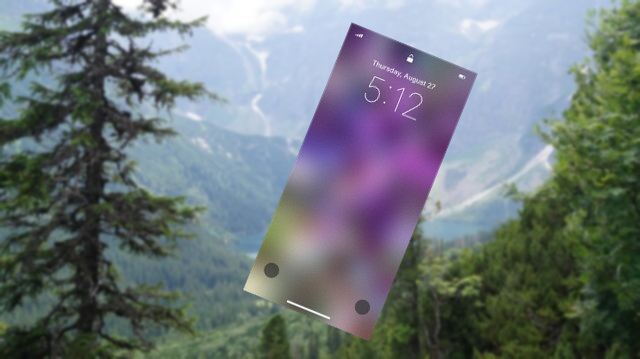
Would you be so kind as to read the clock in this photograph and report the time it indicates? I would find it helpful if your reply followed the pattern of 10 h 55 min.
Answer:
5 h 12 min
